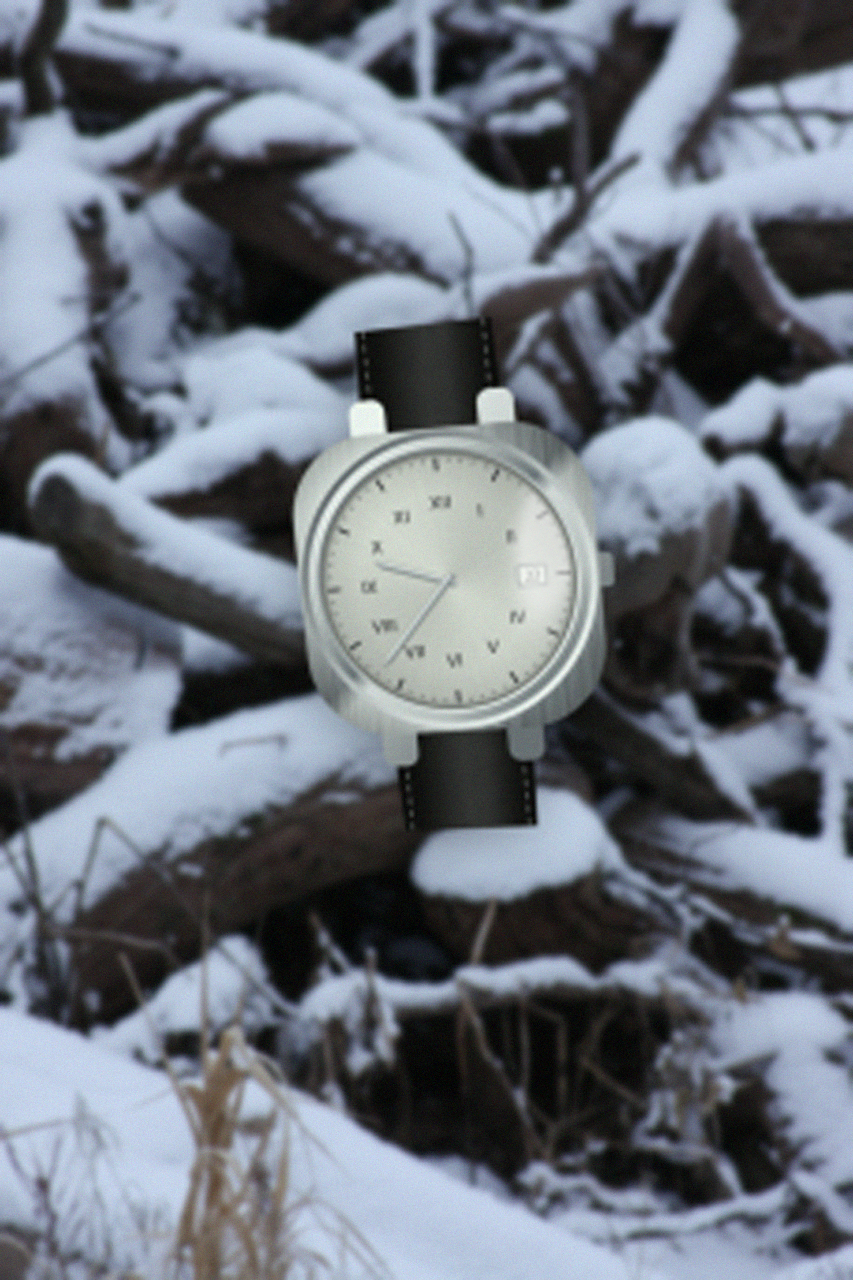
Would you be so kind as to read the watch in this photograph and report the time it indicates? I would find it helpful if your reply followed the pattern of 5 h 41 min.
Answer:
9 h 37 min
